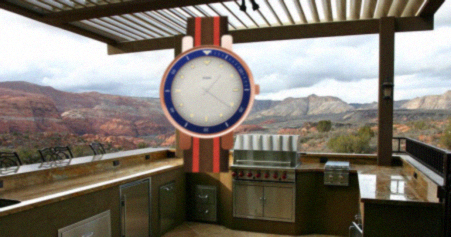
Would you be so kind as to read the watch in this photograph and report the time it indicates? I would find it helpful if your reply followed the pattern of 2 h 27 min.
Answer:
1 h 21 min
